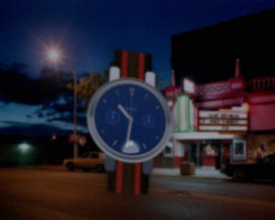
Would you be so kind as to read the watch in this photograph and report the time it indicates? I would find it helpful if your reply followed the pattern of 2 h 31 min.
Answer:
10 h 31 min
